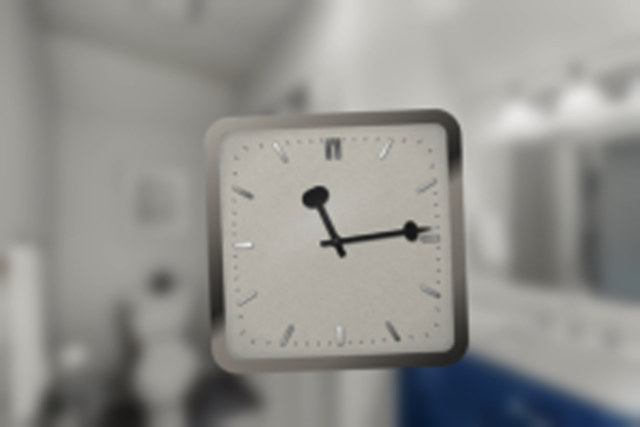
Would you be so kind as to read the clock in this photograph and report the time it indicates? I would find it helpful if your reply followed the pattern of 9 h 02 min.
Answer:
11 h 14 min
